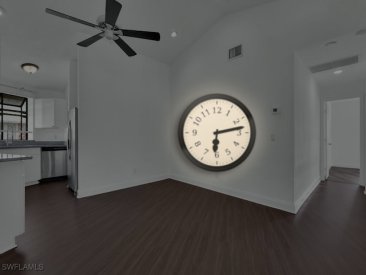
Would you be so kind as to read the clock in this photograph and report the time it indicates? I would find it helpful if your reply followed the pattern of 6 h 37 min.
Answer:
6 h 13 min
